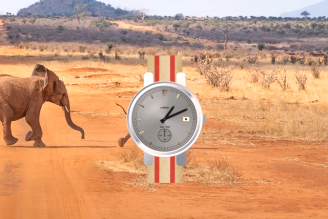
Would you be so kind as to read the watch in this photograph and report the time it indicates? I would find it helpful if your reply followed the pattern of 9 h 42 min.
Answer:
1 h 11 min
